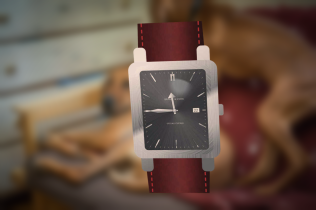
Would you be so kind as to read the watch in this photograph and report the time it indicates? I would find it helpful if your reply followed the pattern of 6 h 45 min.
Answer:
11 h 45 min
